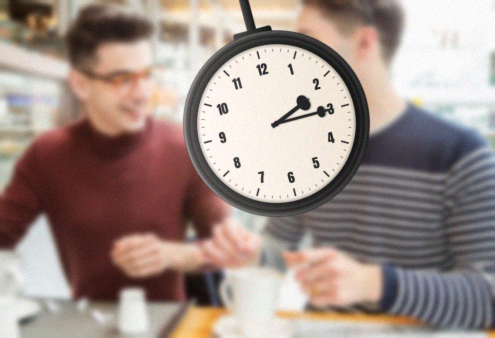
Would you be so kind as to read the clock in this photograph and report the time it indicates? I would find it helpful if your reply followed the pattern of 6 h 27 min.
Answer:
2 h 15 min
